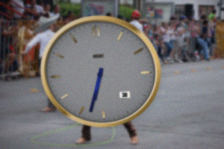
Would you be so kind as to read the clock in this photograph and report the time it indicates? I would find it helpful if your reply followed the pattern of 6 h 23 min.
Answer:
6 h 33 min
